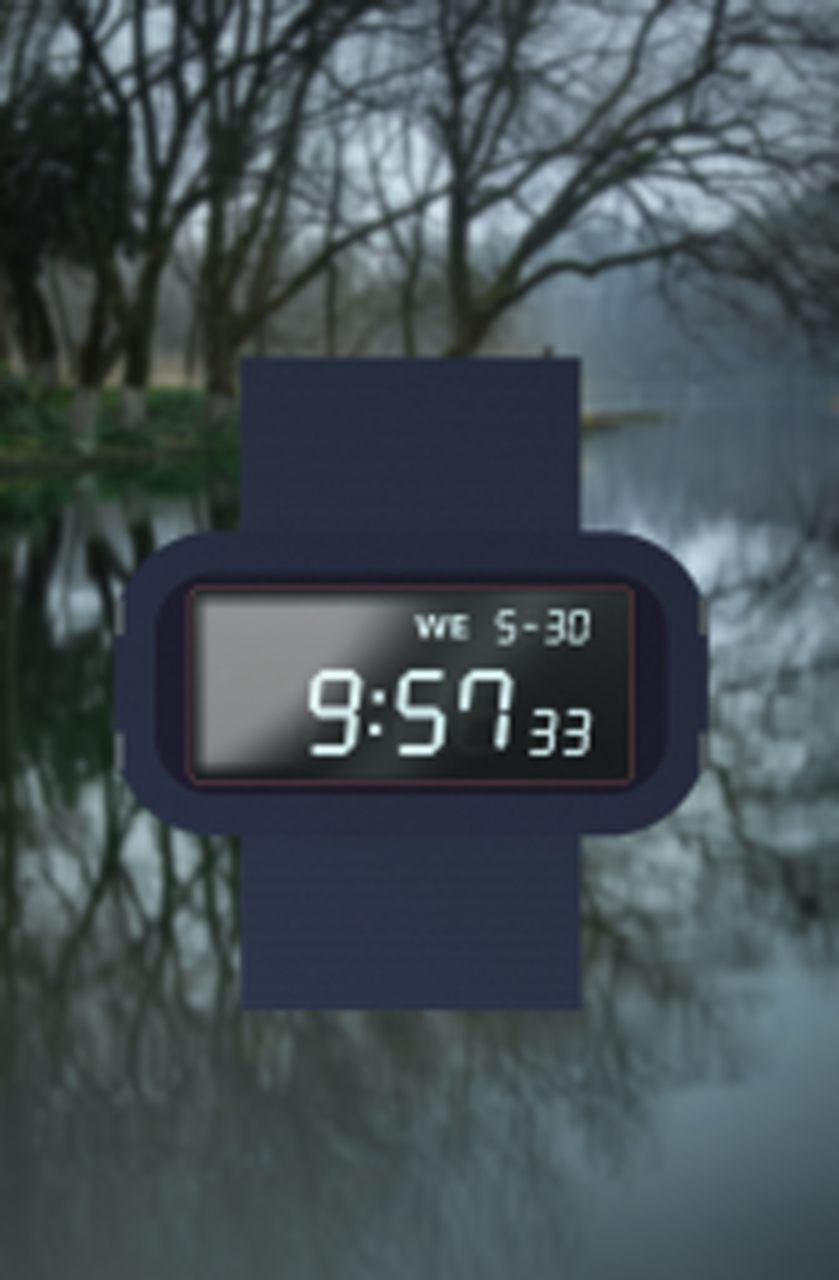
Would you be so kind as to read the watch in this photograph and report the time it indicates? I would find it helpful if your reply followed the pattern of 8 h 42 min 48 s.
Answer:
9 h 57 min 33 s
